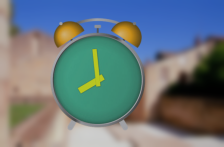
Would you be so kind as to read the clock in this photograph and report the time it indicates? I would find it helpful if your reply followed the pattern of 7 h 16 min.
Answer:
7 h 59 min
